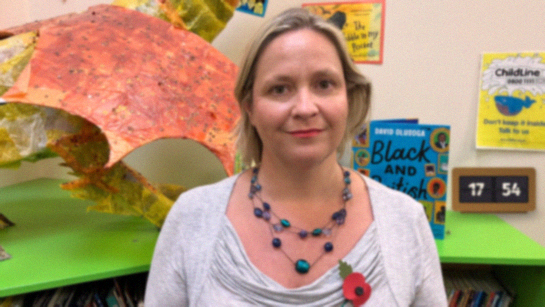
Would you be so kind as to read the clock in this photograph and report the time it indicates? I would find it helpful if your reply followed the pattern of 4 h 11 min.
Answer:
17 h 54 min
